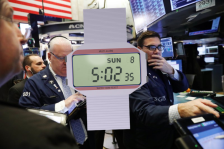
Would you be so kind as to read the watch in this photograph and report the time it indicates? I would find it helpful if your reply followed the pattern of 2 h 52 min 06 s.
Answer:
5 h 02 min 35 s
